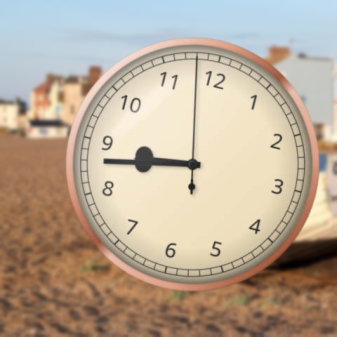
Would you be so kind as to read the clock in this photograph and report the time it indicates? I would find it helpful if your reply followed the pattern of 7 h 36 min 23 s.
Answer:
8 h 42 min 58 s
